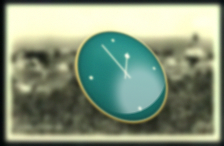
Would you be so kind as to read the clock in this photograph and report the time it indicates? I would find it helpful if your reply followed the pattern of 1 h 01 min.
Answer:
12 h 56 min
